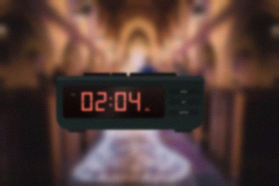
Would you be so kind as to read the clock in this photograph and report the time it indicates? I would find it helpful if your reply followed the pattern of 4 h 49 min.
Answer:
2 h 04 min
